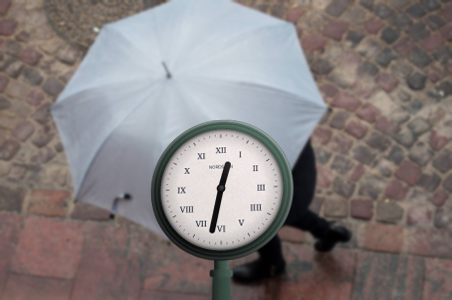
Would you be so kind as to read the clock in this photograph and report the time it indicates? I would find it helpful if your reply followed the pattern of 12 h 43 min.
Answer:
12 h 32 min
